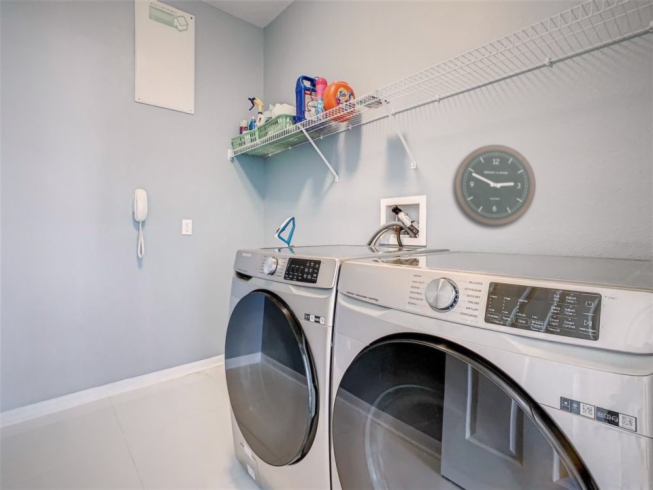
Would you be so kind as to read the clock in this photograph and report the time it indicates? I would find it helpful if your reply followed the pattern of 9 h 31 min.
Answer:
2 h 49 min
